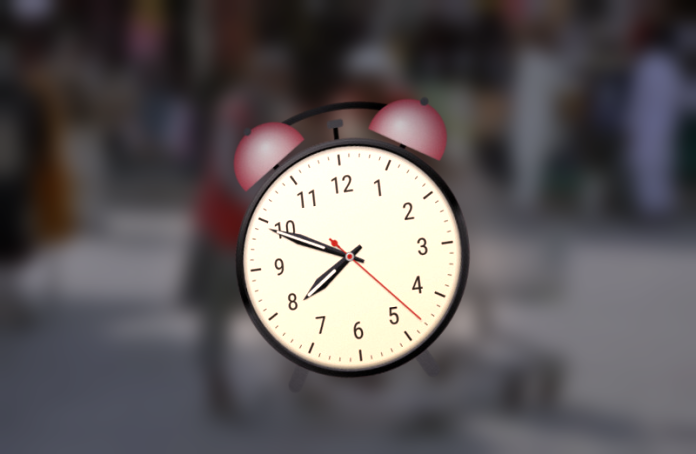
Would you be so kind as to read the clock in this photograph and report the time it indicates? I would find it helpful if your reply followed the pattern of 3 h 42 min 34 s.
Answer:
7 h 49 min 23 s
